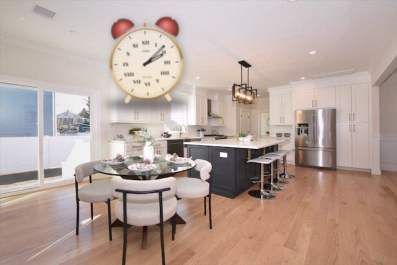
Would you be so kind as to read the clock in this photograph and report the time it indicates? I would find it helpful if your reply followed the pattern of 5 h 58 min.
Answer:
2 h 08 min
